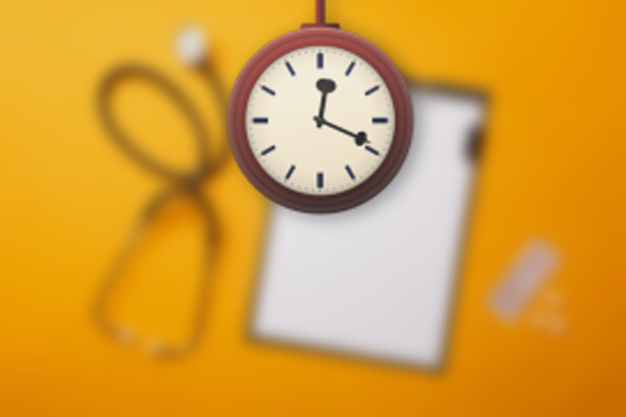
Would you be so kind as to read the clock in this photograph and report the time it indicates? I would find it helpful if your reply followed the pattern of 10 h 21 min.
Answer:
12 h 19 min
